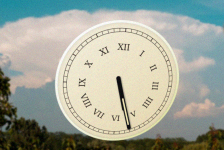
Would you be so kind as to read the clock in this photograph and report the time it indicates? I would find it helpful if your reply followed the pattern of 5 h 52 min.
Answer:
5 h 27 min
